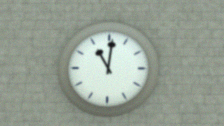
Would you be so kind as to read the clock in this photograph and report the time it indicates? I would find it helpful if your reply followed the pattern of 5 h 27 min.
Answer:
11 h 01 min
